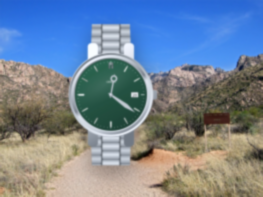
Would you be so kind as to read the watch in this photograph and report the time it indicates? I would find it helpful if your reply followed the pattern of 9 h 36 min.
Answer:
12 h 21 min
